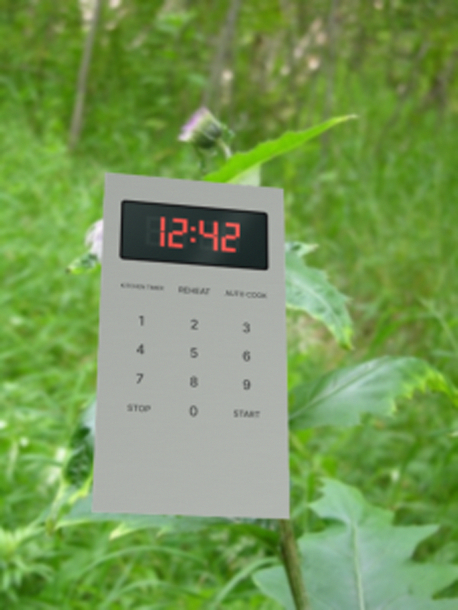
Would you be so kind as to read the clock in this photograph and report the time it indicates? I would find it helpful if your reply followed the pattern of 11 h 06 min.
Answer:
12 h 42 min
